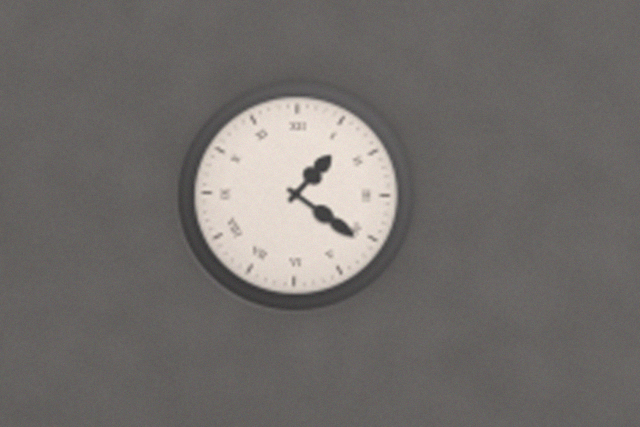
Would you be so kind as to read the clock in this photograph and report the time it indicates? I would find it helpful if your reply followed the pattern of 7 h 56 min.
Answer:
1 h 21 min
